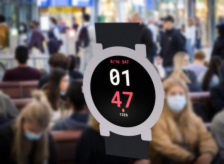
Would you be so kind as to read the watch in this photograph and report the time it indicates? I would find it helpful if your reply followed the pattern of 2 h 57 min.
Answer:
1 h 47 min
